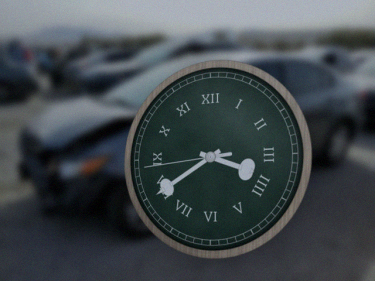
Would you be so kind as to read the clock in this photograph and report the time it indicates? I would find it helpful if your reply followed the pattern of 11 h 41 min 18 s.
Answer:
3 h 39 min 44 s
